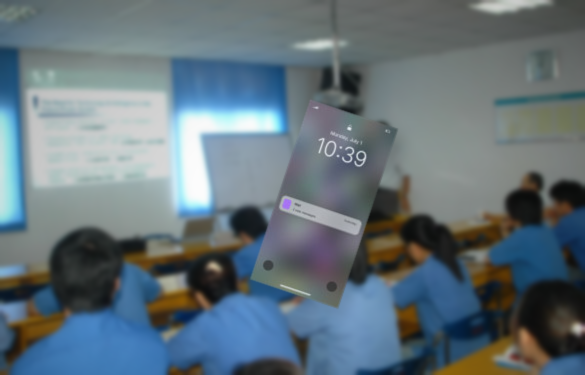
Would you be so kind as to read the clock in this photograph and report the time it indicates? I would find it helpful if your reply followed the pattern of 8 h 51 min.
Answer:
10 h 39 min
